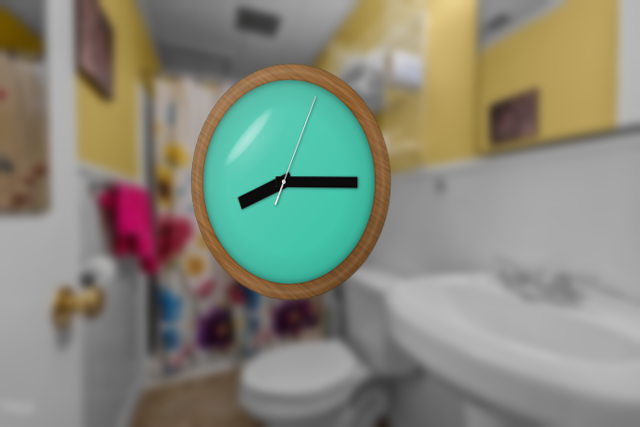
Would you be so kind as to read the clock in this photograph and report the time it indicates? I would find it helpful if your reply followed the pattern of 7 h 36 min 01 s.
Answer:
8 h 15 min 04 s
